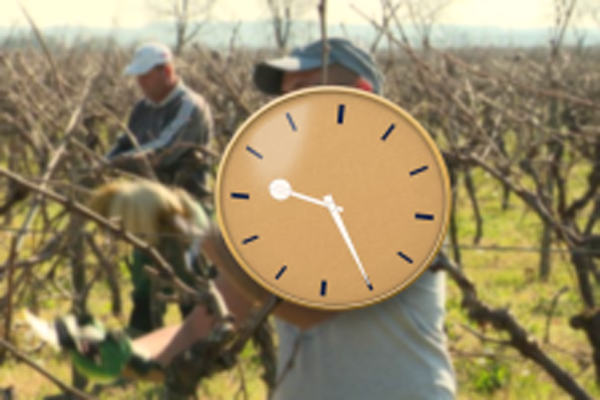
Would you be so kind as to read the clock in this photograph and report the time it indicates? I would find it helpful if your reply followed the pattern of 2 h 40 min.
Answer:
9 h 25 min
